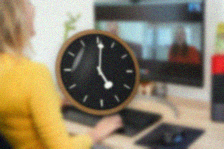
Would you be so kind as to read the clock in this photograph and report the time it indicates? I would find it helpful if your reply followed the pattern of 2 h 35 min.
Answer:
5 h 01 min
